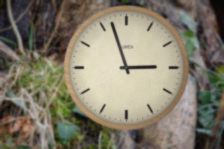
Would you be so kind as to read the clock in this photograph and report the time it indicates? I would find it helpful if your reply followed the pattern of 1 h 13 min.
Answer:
2 h 57 min
